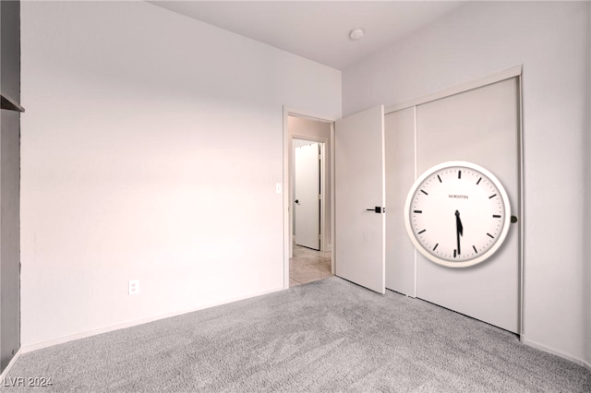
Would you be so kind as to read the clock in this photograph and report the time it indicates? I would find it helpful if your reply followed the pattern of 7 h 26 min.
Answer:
5 h 29 min
